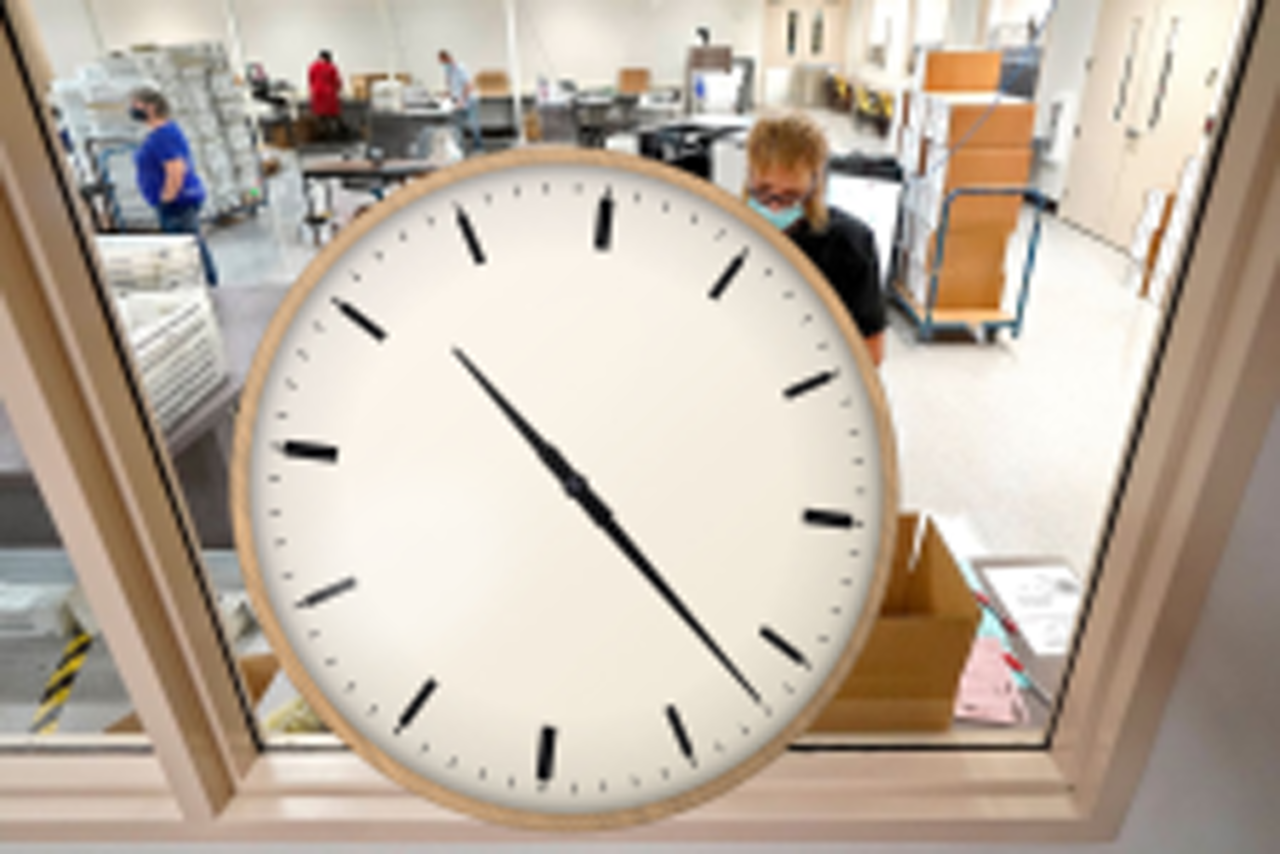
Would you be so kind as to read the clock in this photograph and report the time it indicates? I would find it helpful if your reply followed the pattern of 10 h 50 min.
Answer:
10 h 22 min
